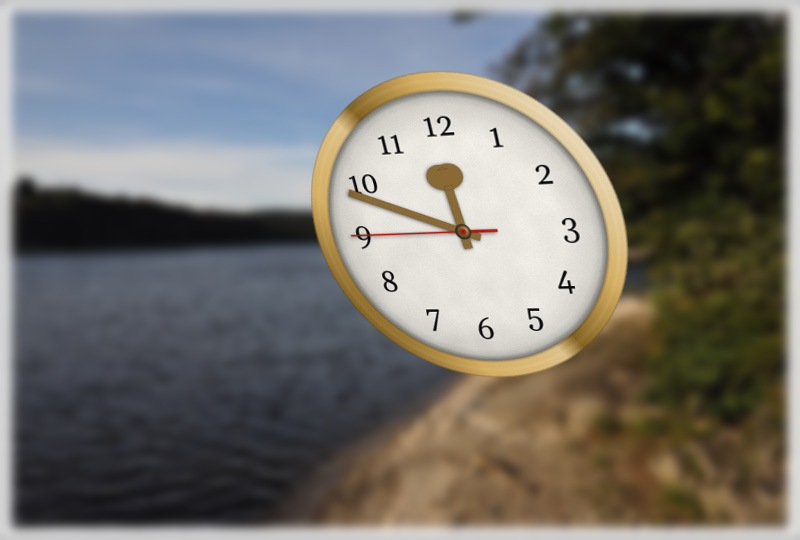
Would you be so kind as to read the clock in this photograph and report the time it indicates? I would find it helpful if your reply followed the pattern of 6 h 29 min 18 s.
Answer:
11 h 48 min 45 s
